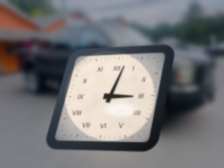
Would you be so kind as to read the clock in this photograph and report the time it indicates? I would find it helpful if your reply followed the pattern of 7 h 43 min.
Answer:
3 h 02 min
